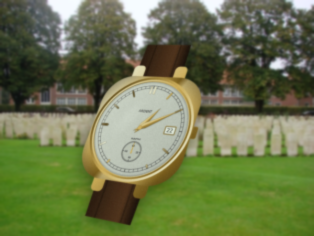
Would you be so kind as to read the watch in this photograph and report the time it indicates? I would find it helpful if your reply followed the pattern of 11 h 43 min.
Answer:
1 h 10 min
